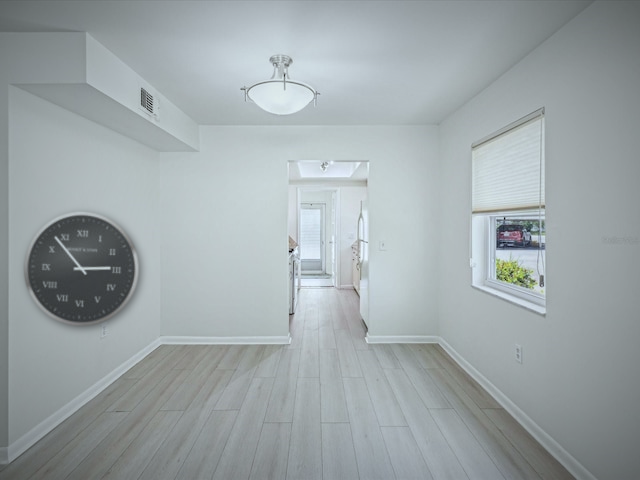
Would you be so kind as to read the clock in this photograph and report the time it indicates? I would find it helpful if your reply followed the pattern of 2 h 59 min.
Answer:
2 h 53 min
